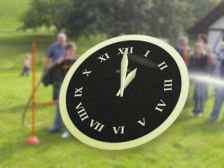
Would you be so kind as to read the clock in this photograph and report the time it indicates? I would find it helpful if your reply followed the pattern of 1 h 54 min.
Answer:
1 h 00 min
